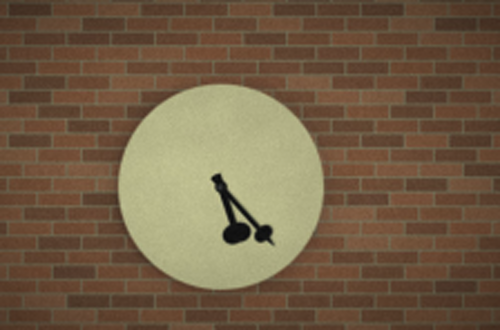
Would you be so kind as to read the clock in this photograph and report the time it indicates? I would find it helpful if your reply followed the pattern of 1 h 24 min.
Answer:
5 h 23 min
